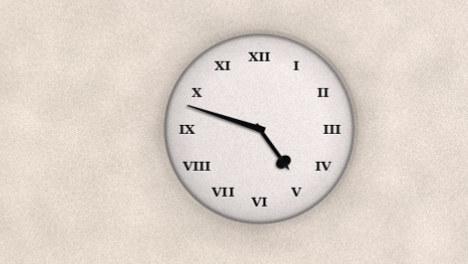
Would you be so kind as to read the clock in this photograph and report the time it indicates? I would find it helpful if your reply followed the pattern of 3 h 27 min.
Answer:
4 h 48 min
